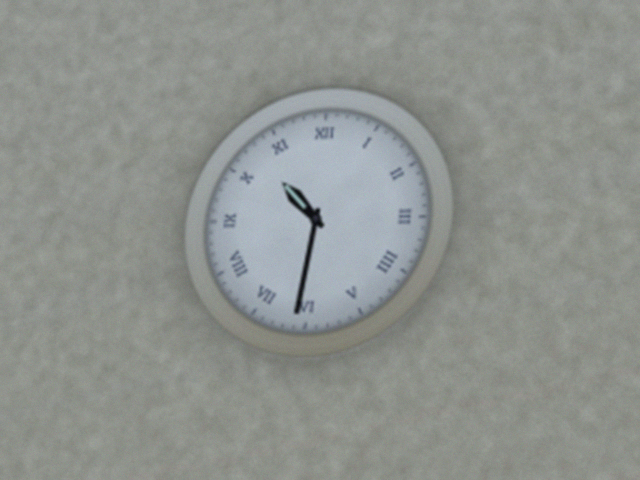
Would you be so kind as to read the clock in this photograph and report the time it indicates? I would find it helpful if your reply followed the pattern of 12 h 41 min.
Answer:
10 h 31 min
